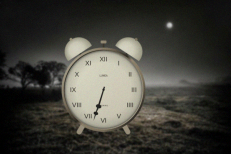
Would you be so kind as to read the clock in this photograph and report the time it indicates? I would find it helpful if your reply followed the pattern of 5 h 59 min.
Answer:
6 h 33 min
